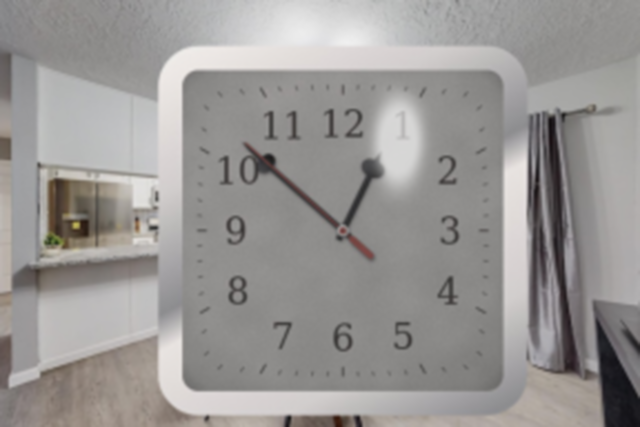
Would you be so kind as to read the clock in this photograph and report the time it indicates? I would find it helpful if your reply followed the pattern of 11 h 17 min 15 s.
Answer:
12 h 51 min 52 s
